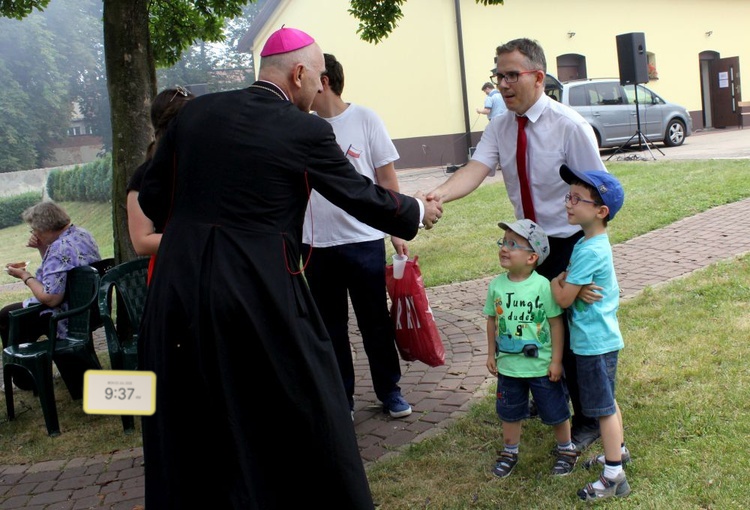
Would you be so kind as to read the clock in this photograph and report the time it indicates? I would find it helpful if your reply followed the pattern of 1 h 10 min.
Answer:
9 h 37 min
